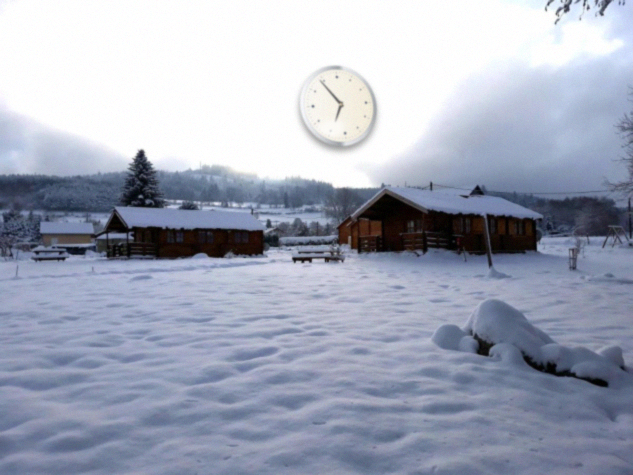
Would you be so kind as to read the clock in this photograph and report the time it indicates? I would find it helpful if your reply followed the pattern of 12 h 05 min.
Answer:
6 h 54 min
